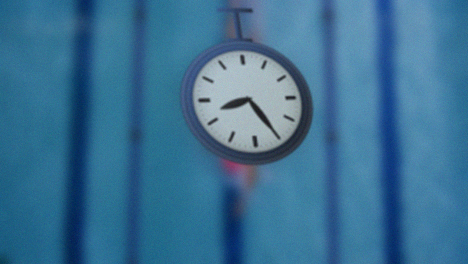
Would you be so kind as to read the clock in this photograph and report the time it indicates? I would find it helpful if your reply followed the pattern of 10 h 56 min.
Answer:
8 h 25 min
